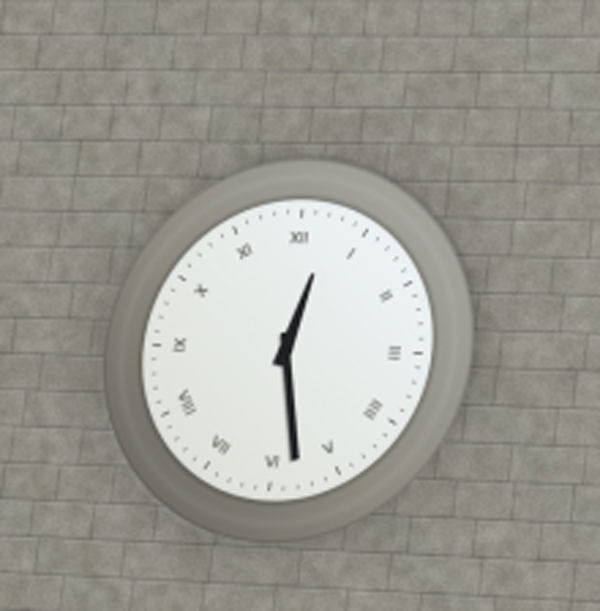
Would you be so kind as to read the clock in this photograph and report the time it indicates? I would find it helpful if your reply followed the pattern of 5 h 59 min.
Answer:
12 h 28 min
